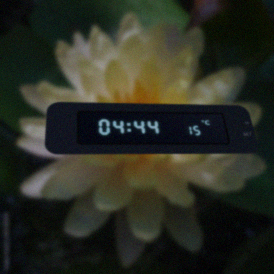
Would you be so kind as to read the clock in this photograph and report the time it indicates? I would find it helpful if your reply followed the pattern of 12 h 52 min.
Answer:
4 h 44 min
